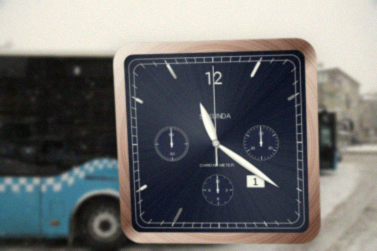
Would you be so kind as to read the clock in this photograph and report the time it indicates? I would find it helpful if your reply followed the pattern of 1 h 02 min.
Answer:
11 h 21 min
